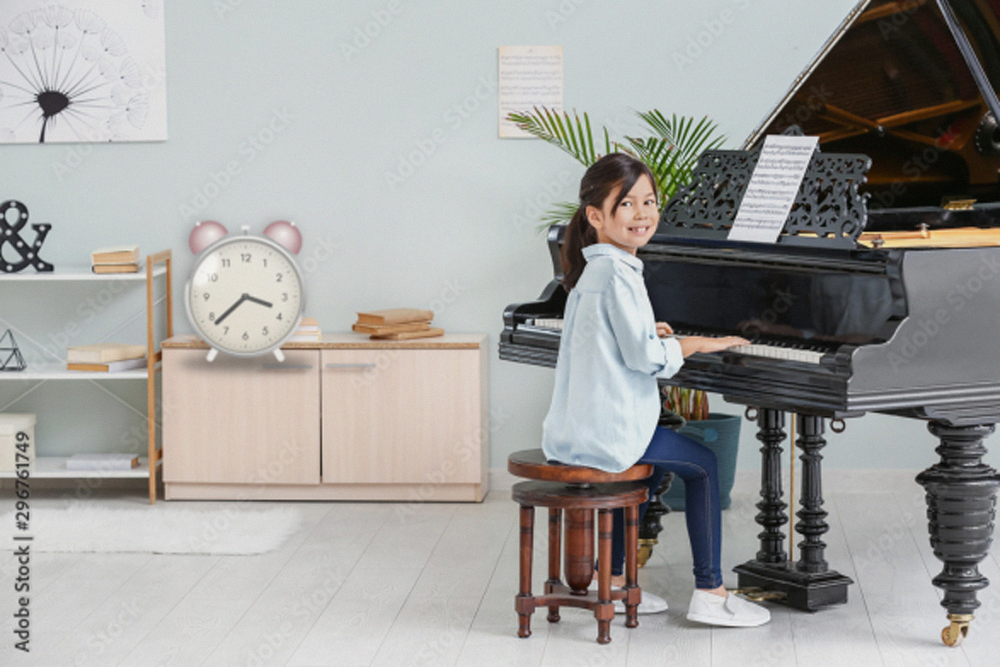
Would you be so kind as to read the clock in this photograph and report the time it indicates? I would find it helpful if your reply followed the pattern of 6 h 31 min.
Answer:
3 h 38 min
